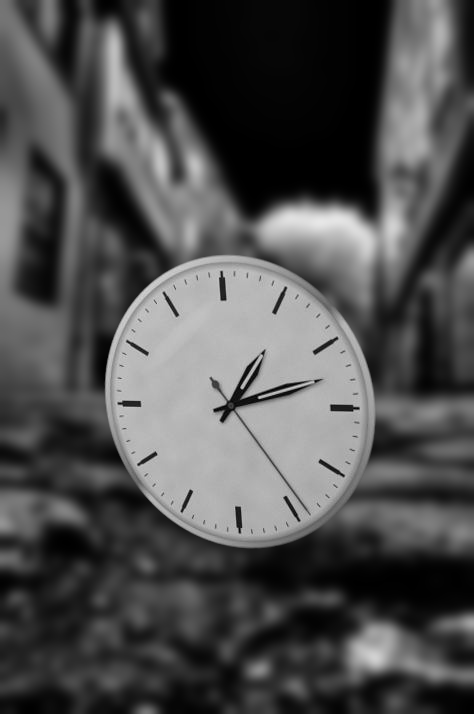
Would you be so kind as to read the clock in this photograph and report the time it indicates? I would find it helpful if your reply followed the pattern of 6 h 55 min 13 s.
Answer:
1 h 12 min 24 s
